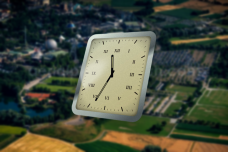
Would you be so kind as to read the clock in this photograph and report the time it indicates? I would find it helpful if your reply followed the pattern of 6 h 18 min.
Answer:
11 h 34 min
